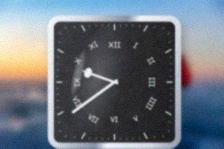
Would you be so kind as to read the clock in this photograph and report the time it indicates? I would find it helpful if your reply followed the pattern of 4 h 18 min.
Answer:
9 h 39 min
